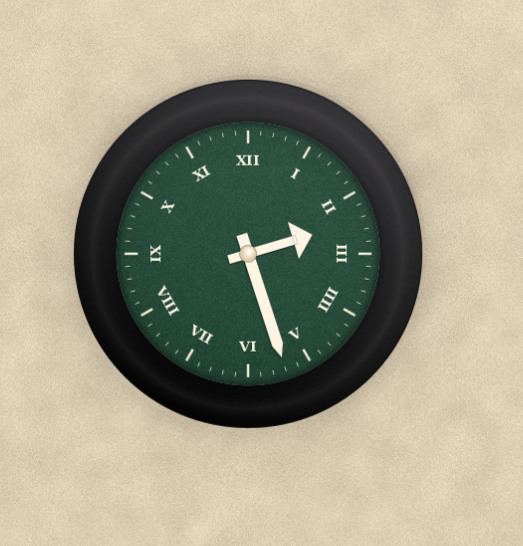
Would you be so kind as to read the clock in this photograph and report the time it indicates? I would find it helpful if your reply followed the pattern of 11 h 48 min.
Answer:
2 h 27 min
